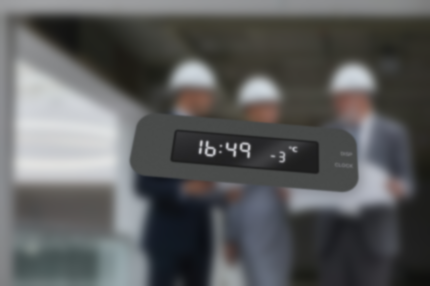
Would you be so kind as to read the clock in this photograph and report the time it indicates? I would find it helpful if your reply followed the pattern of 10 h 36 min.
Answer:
16 h 49 min
